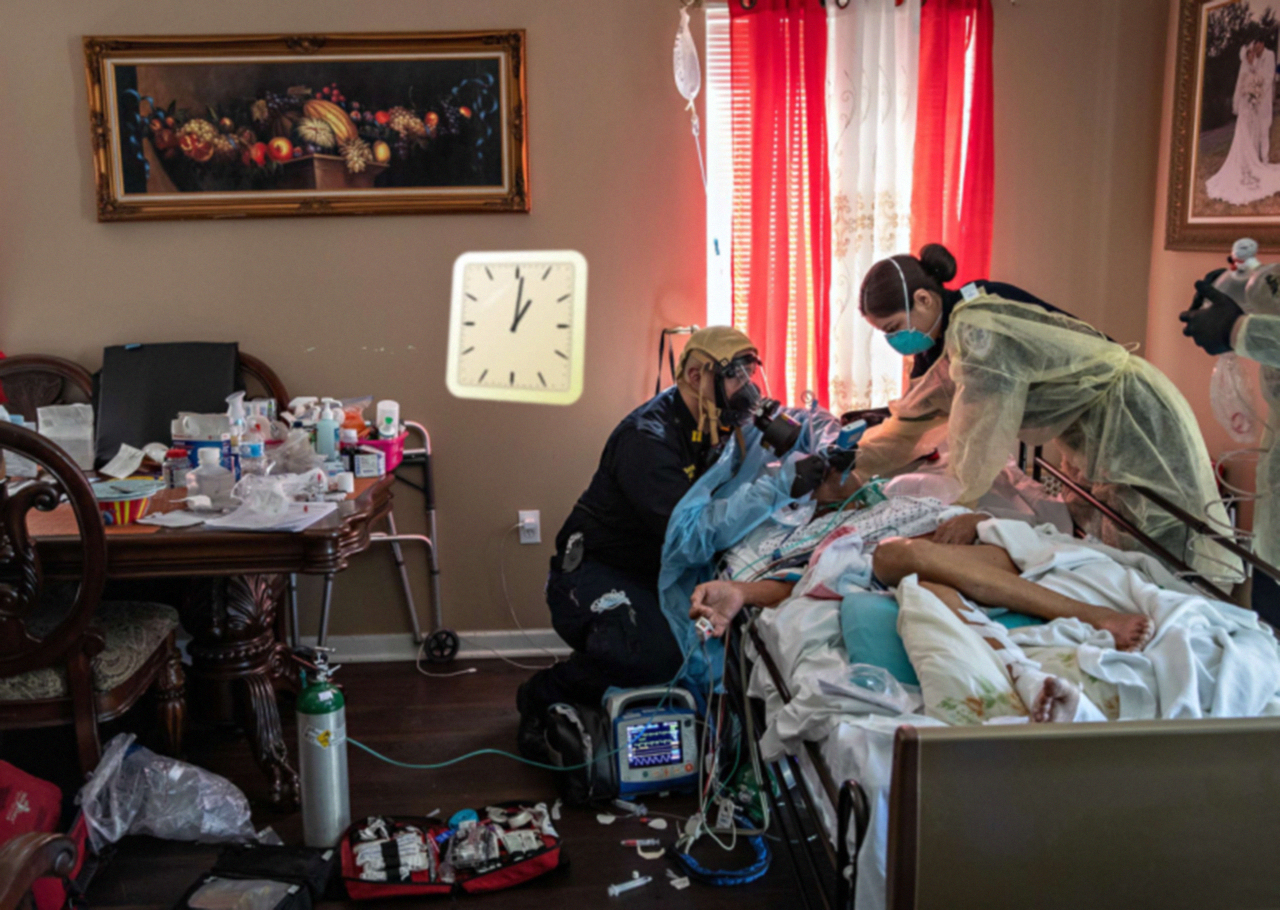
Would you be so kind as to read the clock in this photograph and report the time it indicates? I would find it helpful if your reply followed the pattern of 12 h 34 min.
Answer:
1 h 01 min
